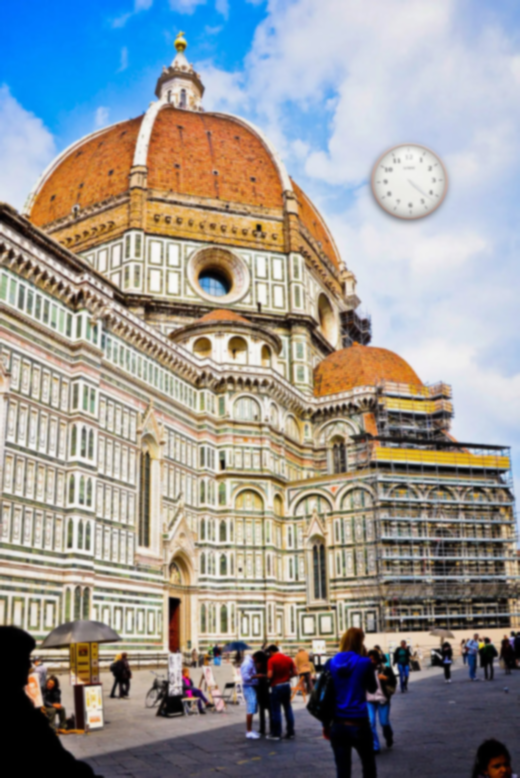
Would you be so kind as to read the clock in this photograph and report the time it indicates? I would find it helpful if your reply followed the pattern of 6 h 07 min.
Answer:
4 h 22 min
